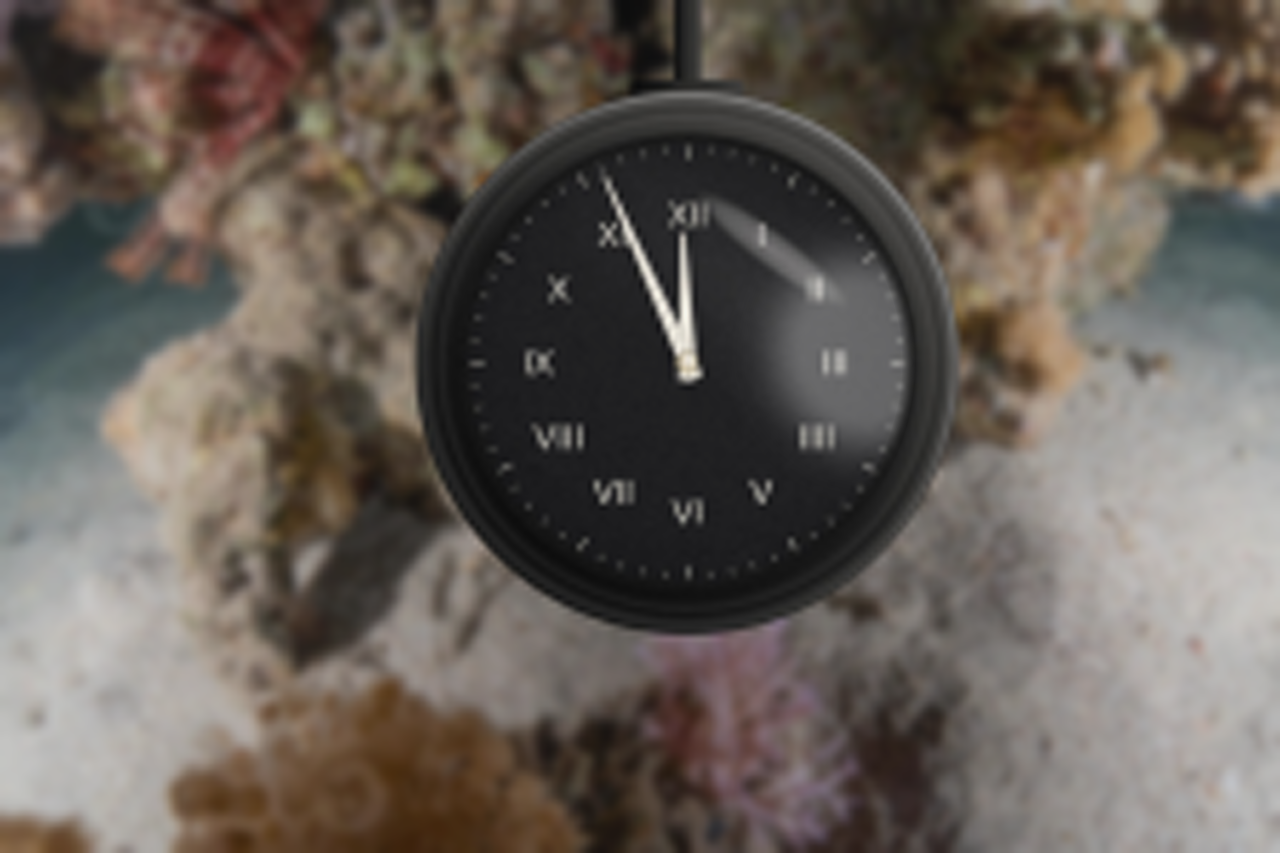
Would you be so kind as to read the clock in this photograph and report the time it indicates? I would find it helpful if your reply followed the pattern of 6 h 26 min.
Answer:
11 h 56 min
